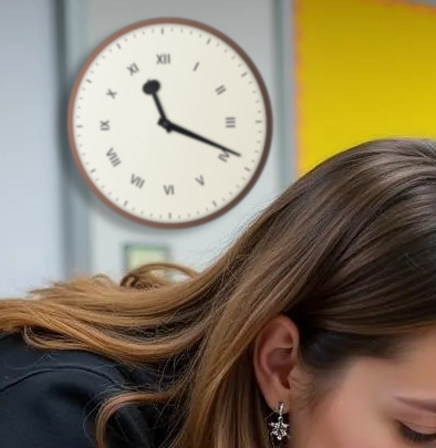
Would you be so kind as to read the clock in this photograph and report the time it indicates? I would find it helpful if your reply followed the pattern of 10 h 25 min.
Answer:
11 h 19 min
